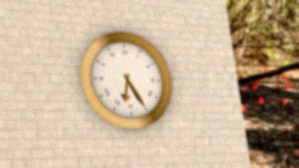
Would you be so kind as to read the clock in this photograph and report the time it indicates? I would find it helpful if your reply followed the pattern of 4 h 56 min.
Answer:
6 h 25 min
